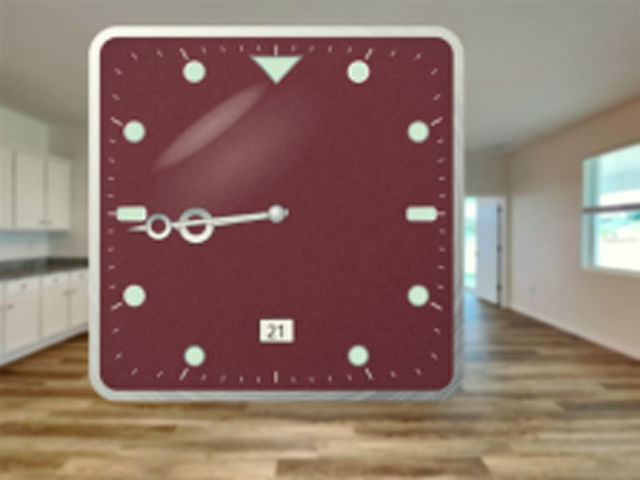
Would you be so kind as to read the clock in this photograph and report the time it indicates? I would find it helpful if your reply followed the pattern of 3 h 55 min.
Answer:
8 h 44 min
